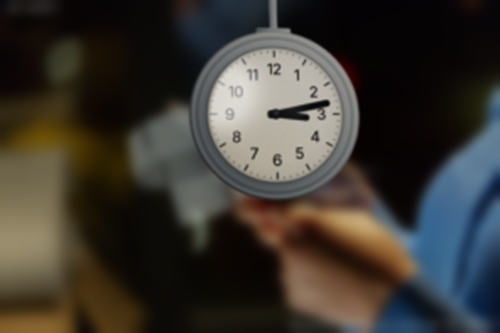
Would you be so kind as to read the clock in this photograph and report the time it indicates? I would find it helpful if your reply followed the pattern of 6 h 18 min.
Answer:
3 h 13 min
